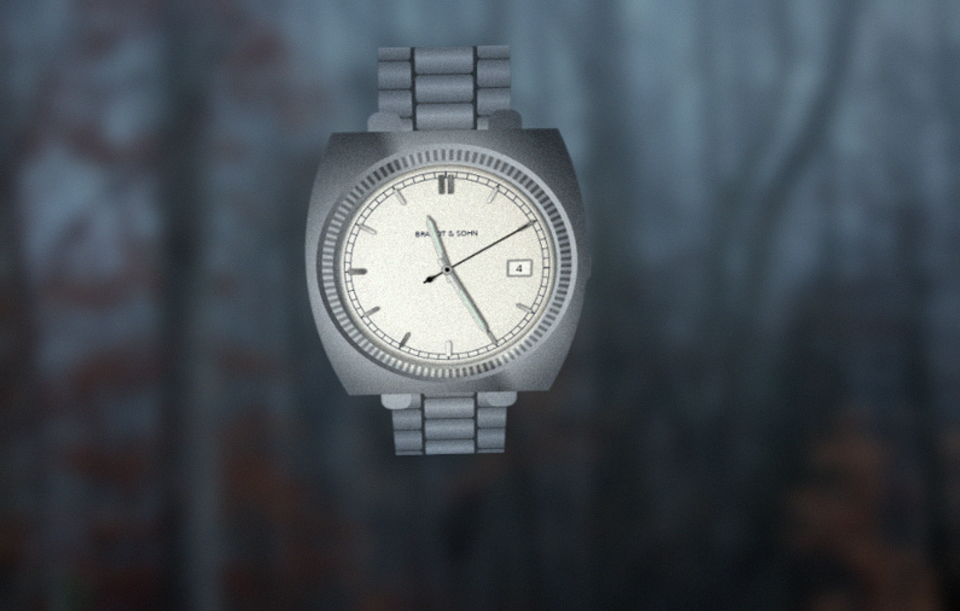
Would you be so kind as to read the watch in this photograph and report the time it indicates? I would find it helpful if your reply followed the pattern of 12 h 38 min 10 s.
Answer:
11 h 25 min 10 s
